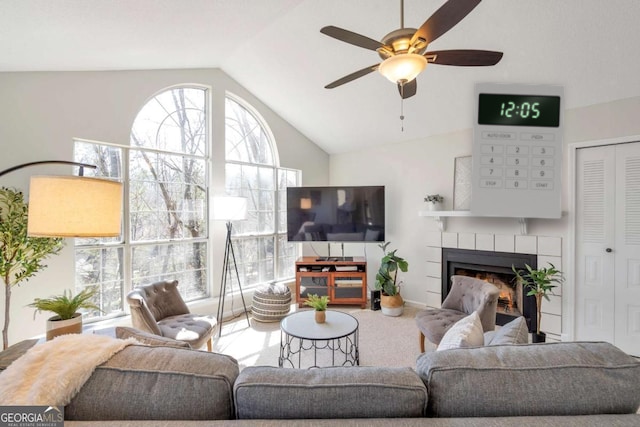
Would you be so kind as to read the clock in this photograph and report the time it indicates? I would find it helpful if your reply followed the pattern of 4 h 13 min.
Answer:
12 h 05 min
